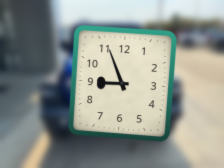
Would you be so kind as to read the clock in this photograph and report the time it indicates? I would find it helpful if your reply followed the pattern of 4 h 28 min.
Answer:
8 h 56 min
